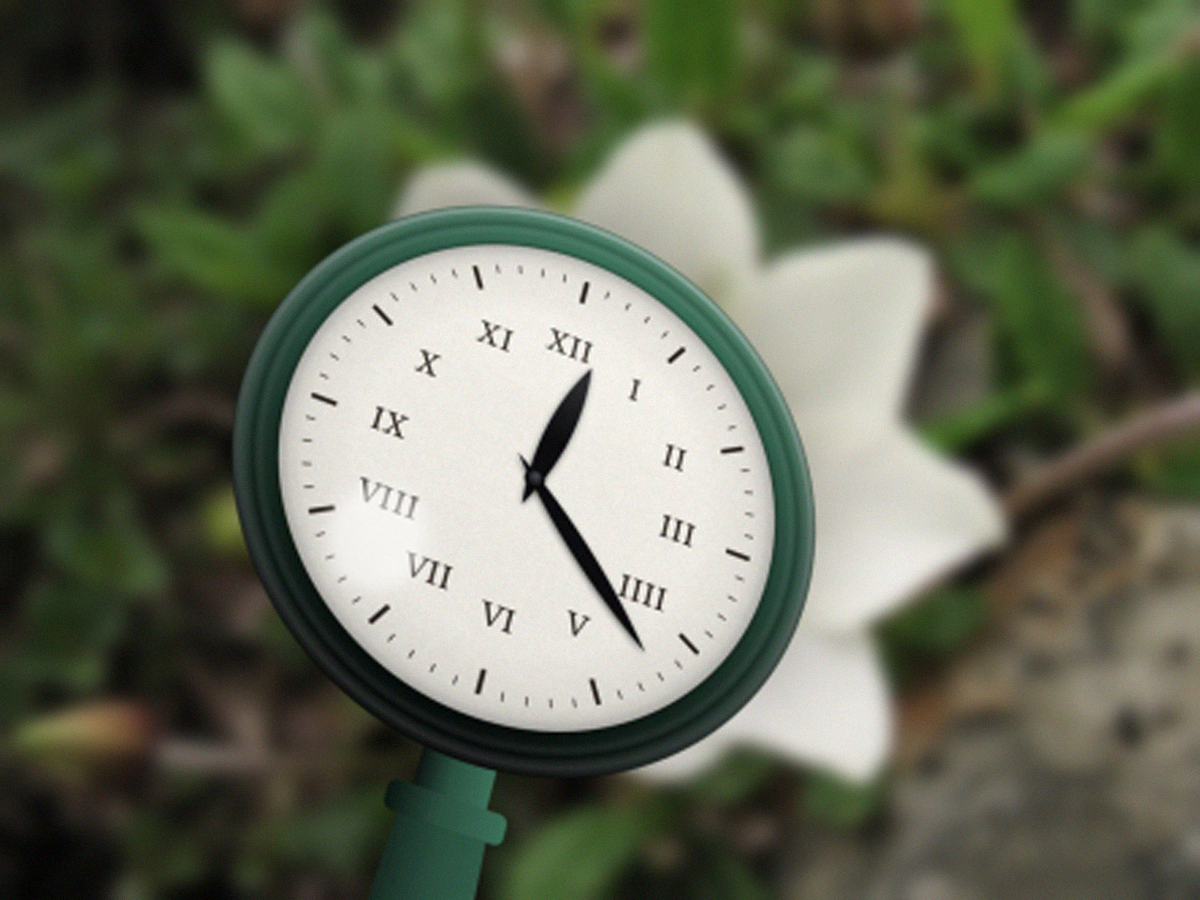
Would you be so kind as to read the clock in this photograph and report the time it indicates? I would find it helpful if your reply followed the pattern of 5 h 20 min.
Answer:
12 h 22 min
